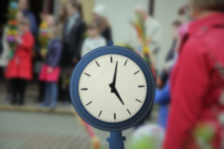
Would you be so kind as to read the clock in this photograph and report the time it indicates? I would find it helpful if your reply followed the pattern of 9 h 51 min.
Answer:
5 h 02 min
